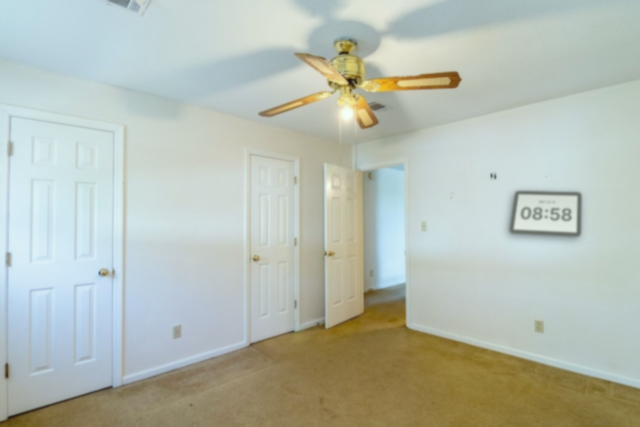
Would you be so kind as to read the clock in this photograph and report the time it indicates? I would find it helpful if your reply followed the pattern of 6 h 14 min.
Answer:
8 h 58 min
